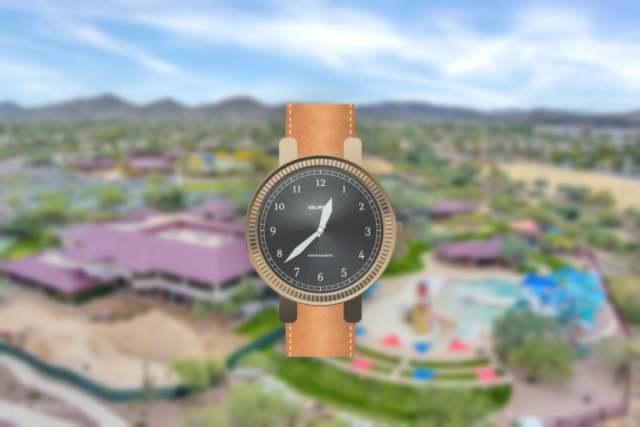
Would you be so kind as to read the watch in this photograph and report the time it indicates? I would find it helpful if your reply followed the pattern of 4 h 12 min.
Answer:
12 h 38 min
